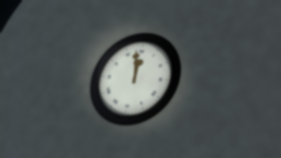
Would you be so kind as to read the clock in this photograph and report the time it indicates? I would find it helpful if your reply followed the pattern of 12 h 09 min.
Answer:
11 h 58 min
